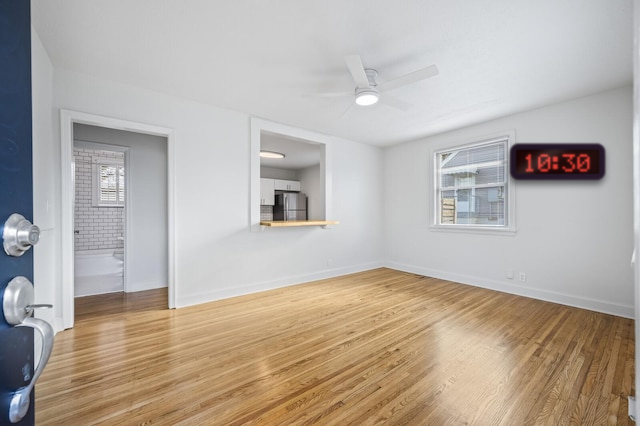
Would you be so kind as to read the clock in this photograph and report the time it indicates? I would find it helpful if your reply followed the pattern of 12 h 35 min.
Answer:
10 h 30 min
